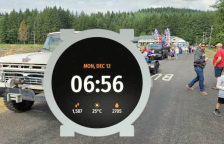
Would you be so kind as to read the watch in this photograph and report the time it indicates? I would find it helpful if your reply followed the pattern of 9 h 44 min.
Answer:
6 h 56 min
